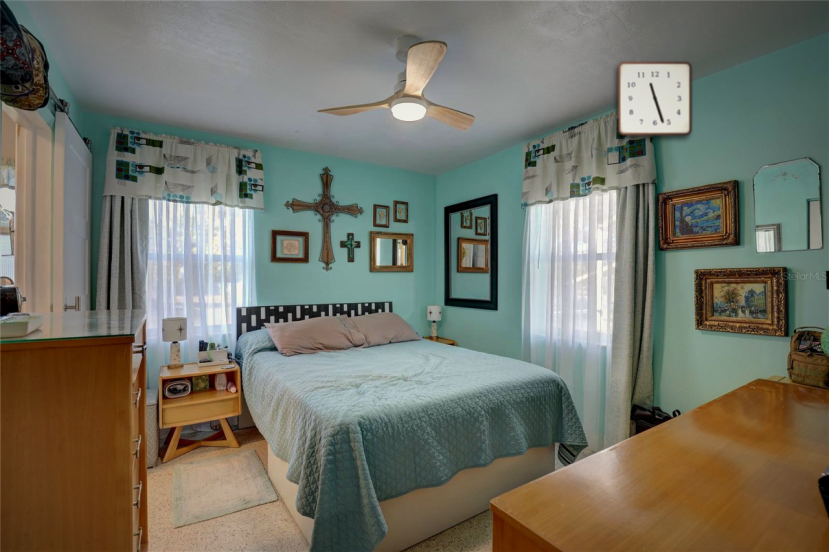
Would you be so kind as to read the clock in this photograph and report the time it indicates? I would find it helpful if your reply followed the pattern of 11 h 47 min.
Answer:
11 h 27 min
